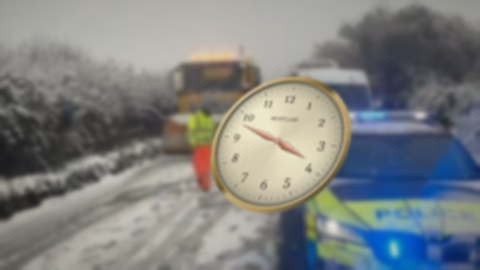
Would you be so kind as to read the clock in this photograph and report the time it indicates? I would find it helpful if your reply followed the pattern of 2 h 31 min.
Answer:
3 h 48 min
